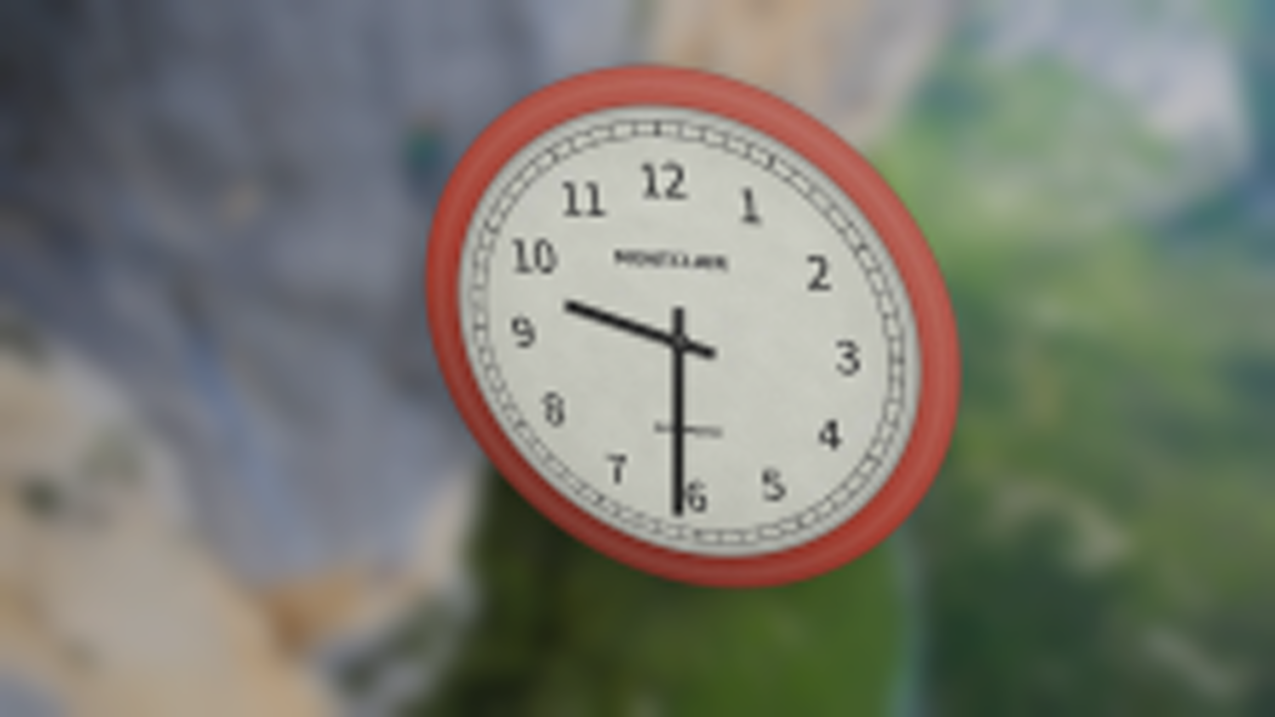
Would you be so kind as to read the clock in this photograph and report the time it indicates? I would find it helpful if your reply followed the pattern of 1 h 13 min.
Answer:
9 h 31 min
